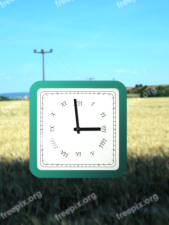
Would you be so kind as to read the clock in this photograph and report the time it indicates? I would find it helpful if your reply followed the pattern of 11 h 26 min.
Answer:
2 h 59 min
